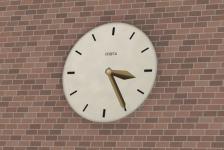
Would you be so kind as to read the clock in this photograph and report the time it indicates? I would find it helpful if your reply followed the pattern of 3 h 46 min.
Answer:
3 h 25 min
